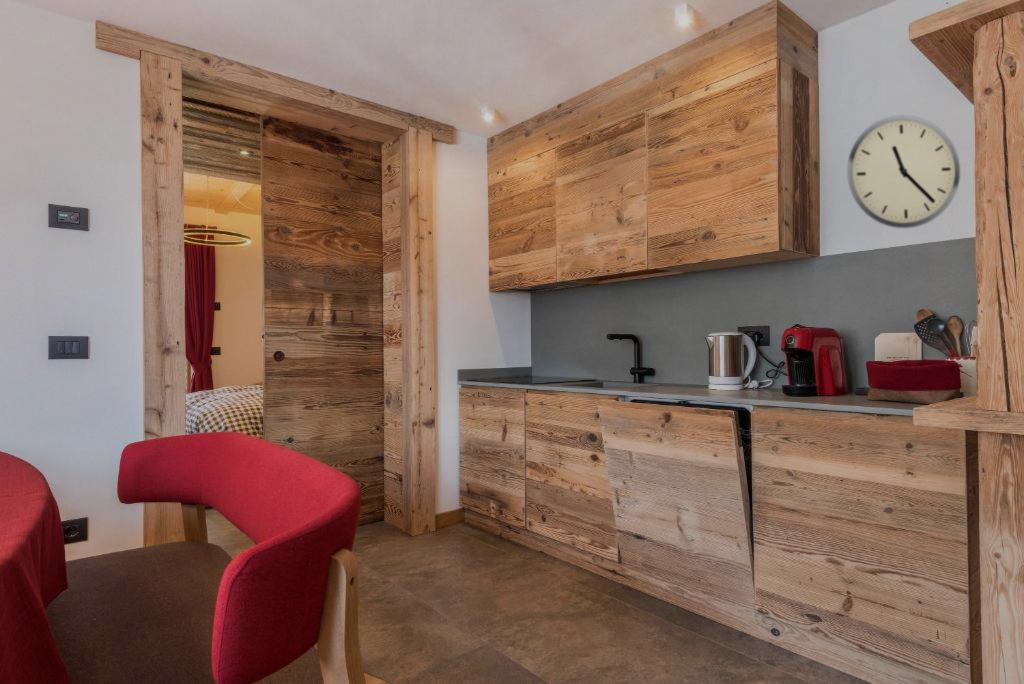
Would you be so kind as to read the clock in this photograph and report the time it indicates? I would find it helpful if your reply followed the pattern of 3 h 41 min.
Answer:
11 h 23 min
